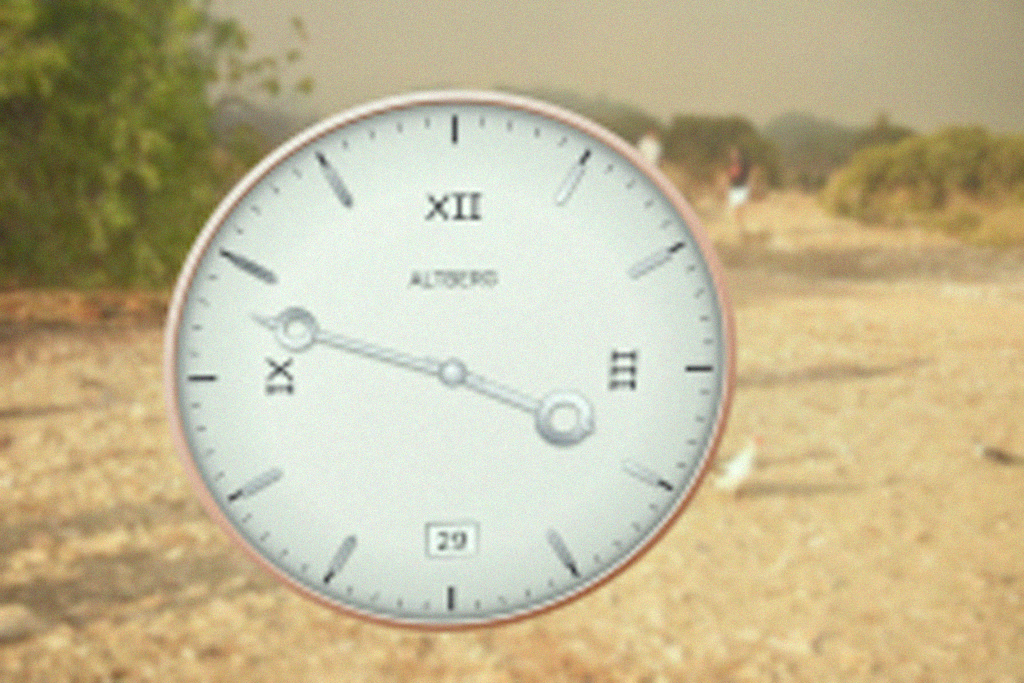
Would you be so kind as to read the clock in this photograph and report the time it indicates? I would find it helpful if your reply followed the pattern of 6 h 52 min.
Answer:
3 h 48 min
